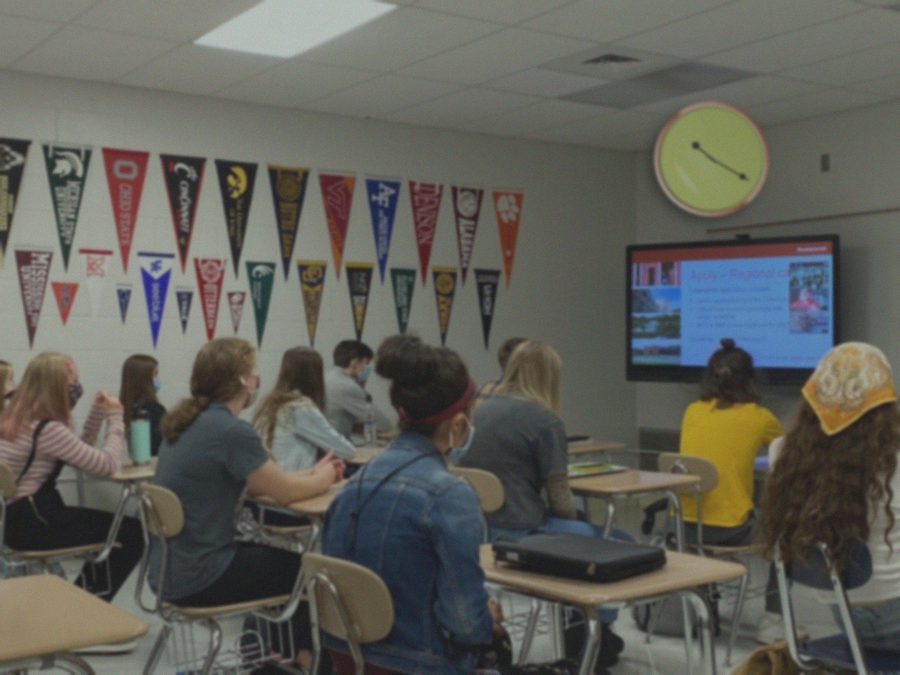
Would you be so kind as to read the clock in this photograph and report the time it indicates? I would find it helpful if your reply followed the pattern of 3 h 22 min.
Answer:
10 h 20 min
